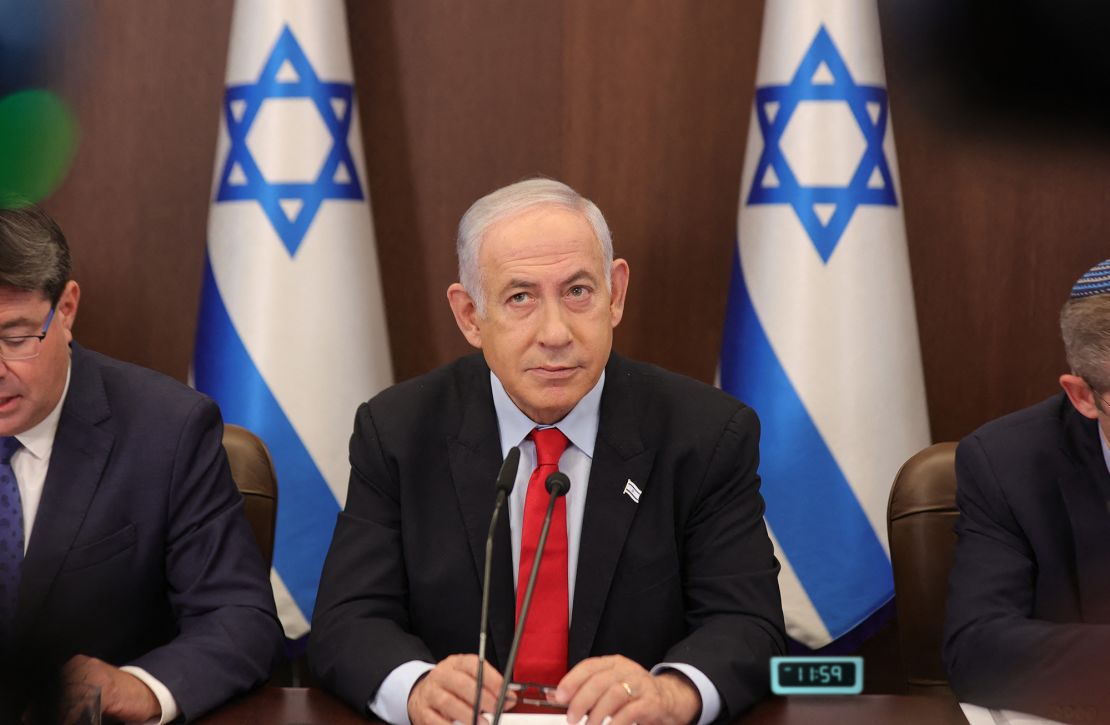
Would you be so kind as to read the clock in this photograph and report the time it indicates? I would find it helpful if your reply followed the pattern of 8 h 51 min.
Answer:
11 h 59 min
